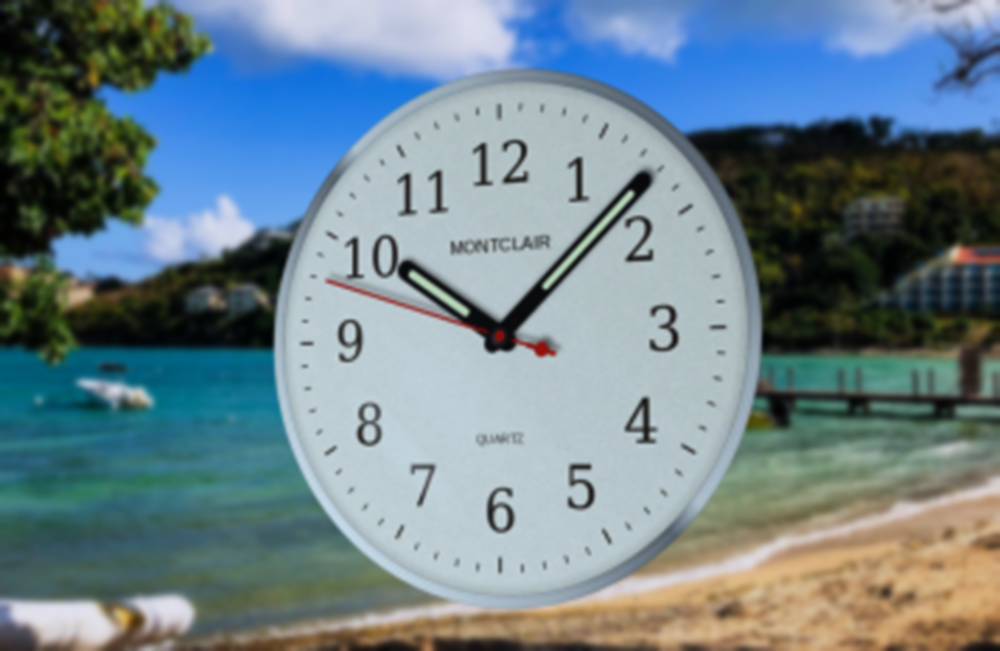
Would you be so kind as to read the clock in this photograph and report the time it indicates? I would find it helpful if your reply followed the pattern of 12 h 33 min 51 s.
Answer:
10 h 07 min 48 s
